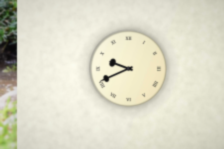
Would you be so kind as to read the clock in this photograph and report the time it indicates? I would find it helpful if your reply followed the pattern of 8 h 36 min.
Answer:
9 h 41 min
